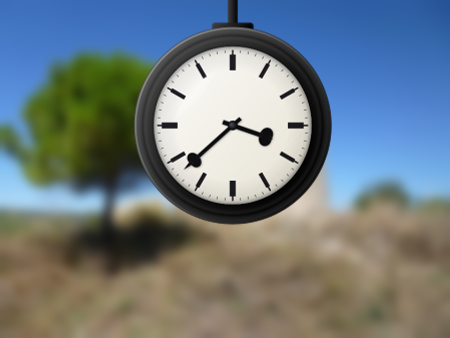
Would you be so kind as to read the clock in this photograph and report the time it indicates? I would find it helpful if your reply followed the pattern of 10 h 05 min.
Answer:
3 h 38 min
